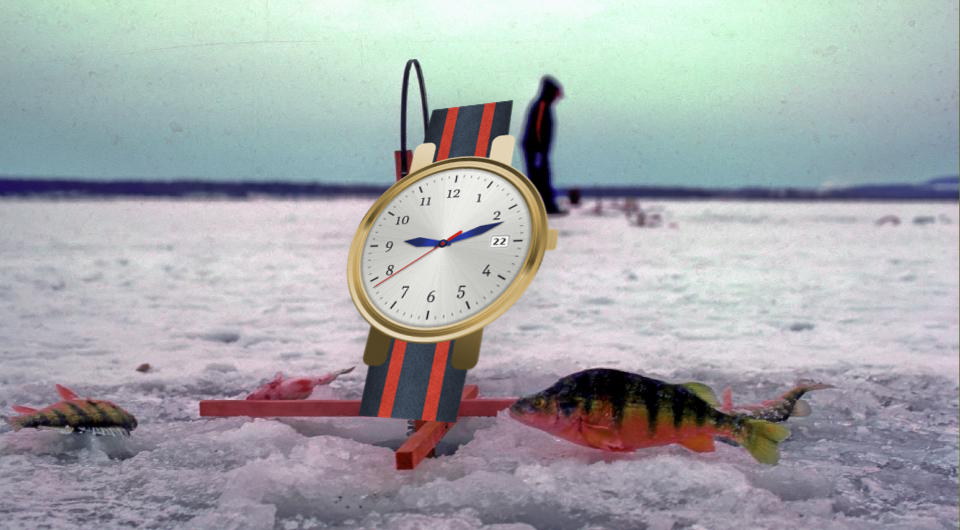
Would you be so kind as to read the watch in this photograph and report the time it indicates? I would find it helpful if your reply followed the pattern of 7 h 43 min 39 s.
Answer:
9 h 11 min 39 s
